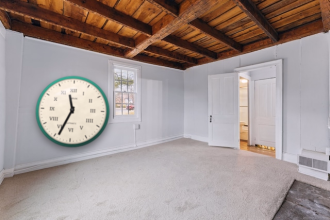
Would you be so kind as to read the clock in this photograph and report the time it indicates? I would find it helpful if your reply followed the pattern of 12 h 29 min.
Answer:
11 h 34 min
